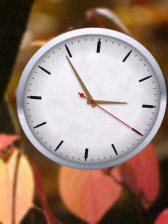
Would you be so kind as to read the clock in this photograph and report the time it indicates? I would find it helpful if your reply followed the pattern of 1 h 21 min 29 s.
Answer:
2 h 54 min 20 s
